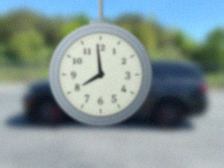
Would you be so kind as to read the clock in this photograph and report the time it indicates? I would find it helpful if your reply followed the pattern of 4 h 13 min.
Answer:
7 h 59 min
